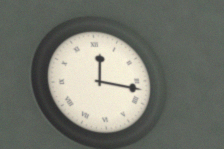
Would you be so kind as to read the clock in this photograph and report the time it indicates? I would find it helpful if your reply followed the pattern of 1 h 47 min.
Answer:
12 h 17 min
